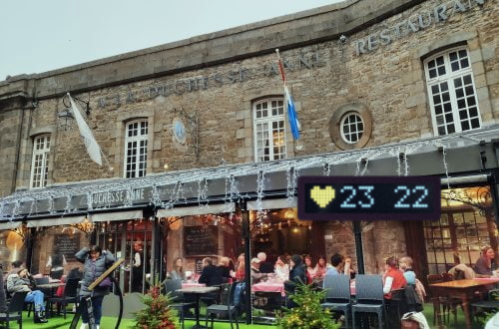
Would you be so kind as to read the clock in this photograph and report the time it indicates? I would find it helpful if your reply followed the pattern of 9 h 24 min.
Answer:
23 h 22 min
